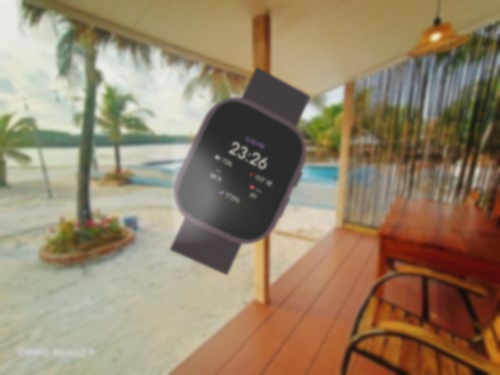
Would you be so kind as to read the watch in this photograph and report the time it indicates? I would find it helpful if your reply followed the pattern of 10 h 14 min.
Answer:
23 h 26 min
